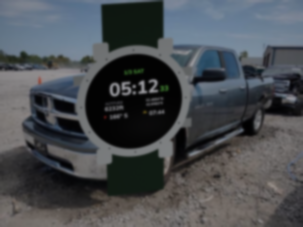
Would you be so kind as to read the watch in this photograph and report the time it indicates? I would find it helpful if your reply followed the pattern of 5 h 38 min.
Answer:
5 h 12 min
